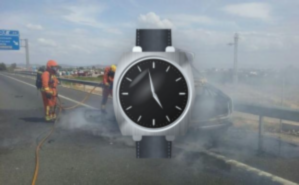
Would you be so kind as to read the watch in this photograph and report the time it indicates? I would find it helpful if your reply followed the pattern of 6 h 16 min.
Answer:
4 h 58 min
